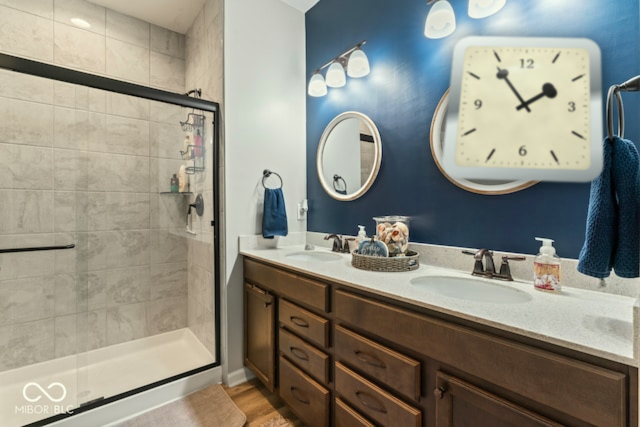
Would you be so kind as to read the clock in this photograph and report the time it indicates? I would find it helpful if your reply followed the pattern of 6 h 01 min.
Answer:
1 h 54 min
